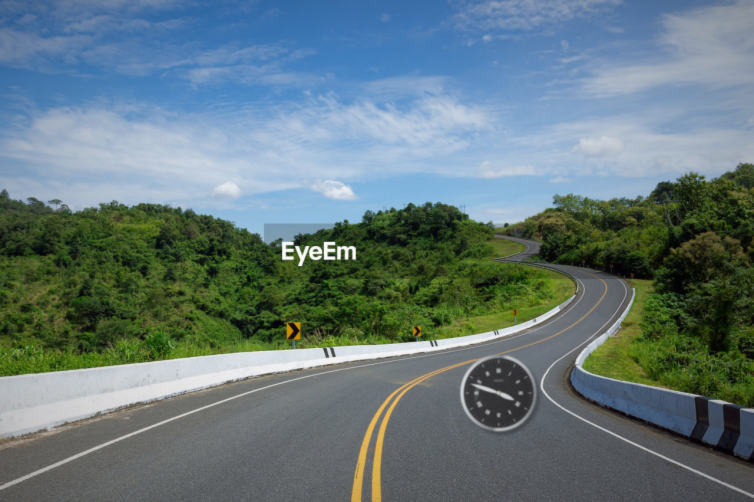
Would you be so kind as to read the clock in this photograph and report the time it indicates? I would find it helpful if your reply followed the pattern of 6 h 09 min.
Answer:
3 h 48 min
